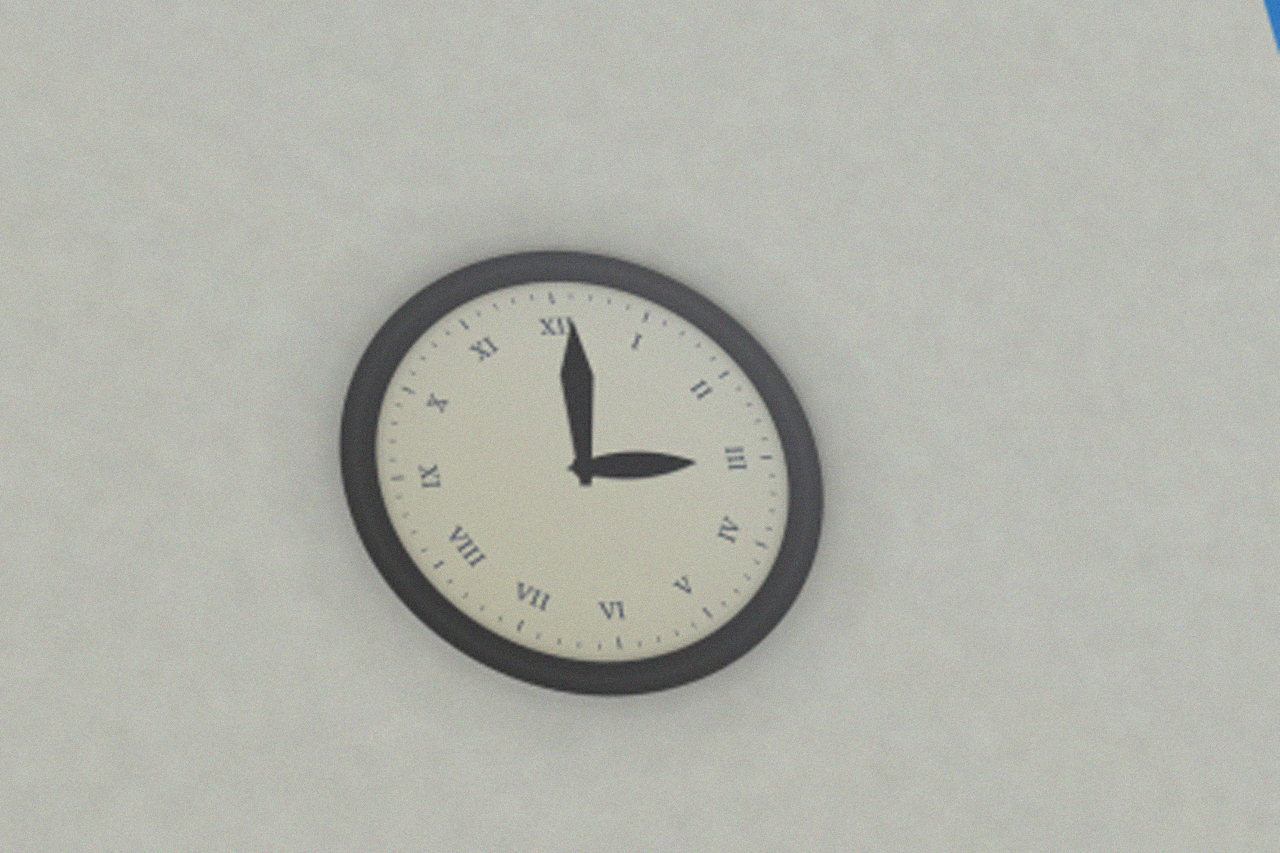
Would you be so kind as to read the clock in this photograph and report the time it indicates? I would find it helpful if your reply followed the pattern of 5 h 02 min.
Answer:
3 h 01 min
